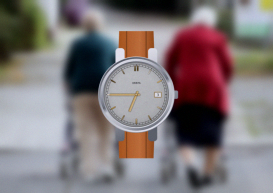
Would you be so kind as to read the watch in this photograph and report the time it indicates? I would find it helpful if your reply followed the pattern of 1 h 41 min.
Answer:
6 h 45 min
